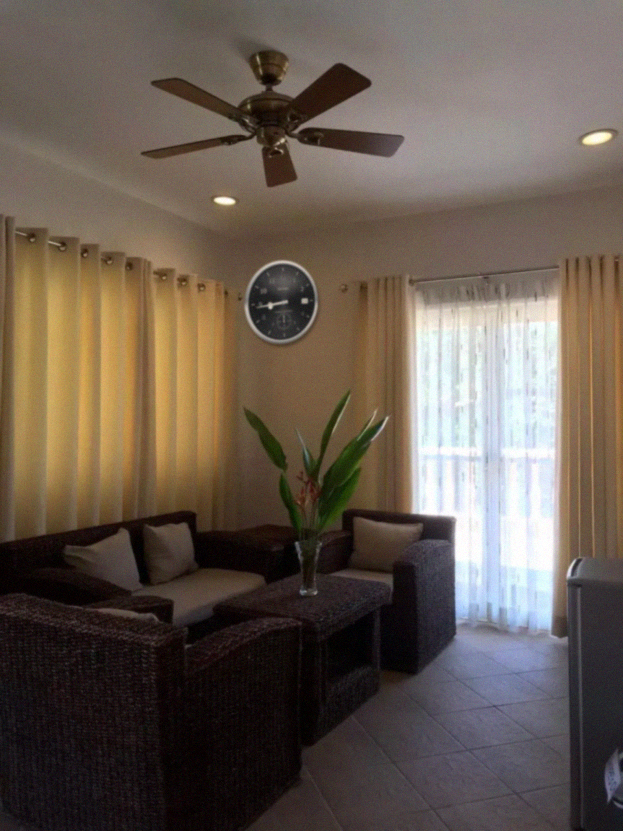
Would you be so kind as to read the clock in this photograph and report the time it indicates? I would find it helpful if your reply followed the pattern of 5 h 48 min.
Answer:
8 h 44 min
